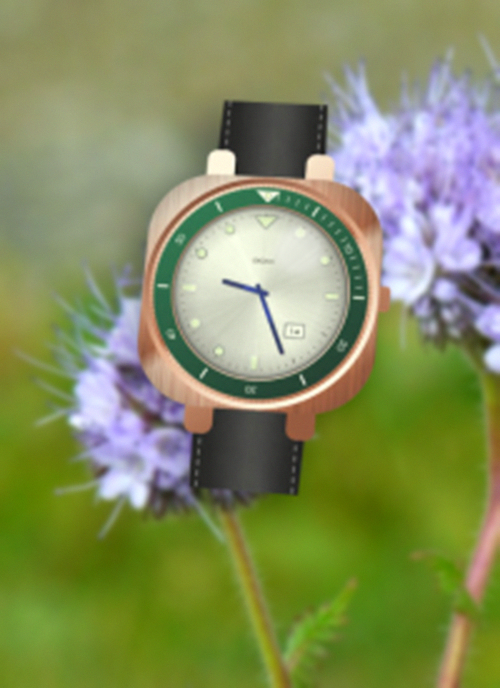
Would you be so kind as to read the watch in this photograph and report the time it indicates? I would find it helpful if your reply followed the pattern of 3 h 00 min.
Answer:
9 h 26 min
